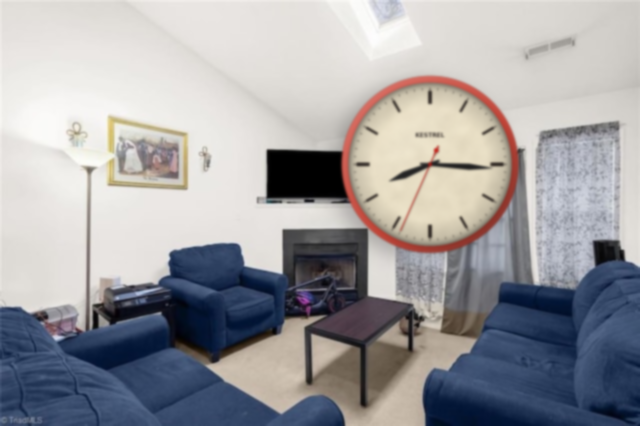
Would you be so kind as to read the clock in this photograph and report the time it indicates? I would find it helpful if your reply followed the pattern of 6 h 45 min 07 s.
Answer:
8 h 15 min 34 s
